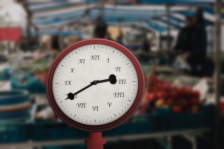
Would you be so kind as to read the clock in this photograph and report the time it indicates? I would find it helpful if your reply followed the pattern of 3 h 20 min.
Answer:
2 h 40 min
